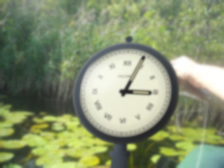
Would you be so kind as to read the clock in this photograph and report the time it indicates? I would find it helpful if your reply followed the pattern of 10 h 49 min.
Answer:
3 h 04 min
